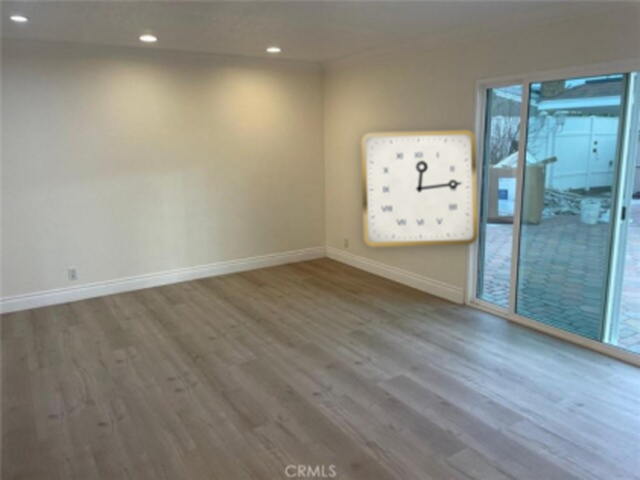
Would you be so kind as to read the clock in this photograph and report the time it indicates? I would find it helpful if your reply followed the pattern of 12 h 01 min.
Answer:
12 h 14 min
